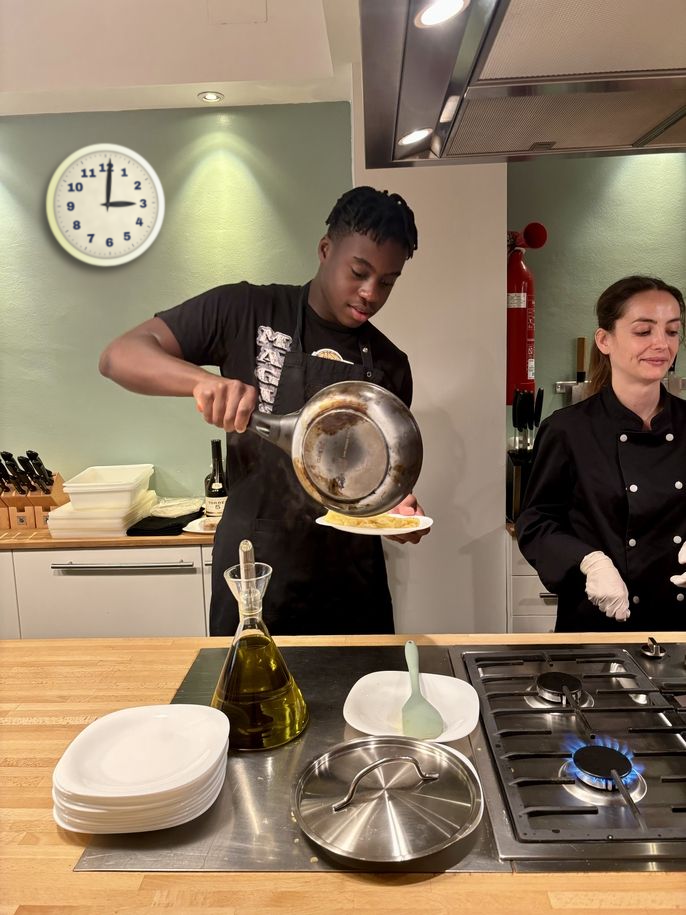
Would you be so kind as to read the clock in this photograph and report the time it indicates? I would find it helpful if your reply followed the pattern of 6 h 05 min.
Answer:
3 h 01 min
